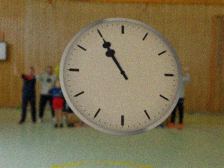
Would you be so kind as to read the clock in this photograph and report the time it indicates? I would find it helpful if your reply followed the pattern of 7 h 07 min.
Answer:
10 h 55 min
